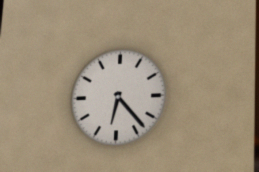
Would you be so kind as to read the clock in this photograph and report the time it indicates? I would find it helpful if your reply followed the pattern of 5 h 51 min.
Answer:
6 h 23 min
